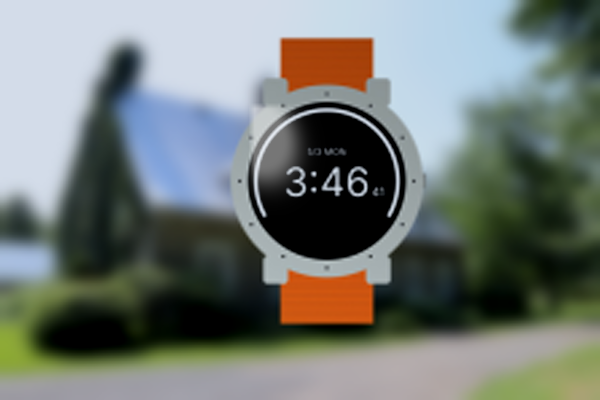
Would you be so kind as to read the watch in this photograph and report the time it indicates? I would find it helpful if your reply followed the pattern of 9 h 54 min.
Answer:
3 h 46 min
